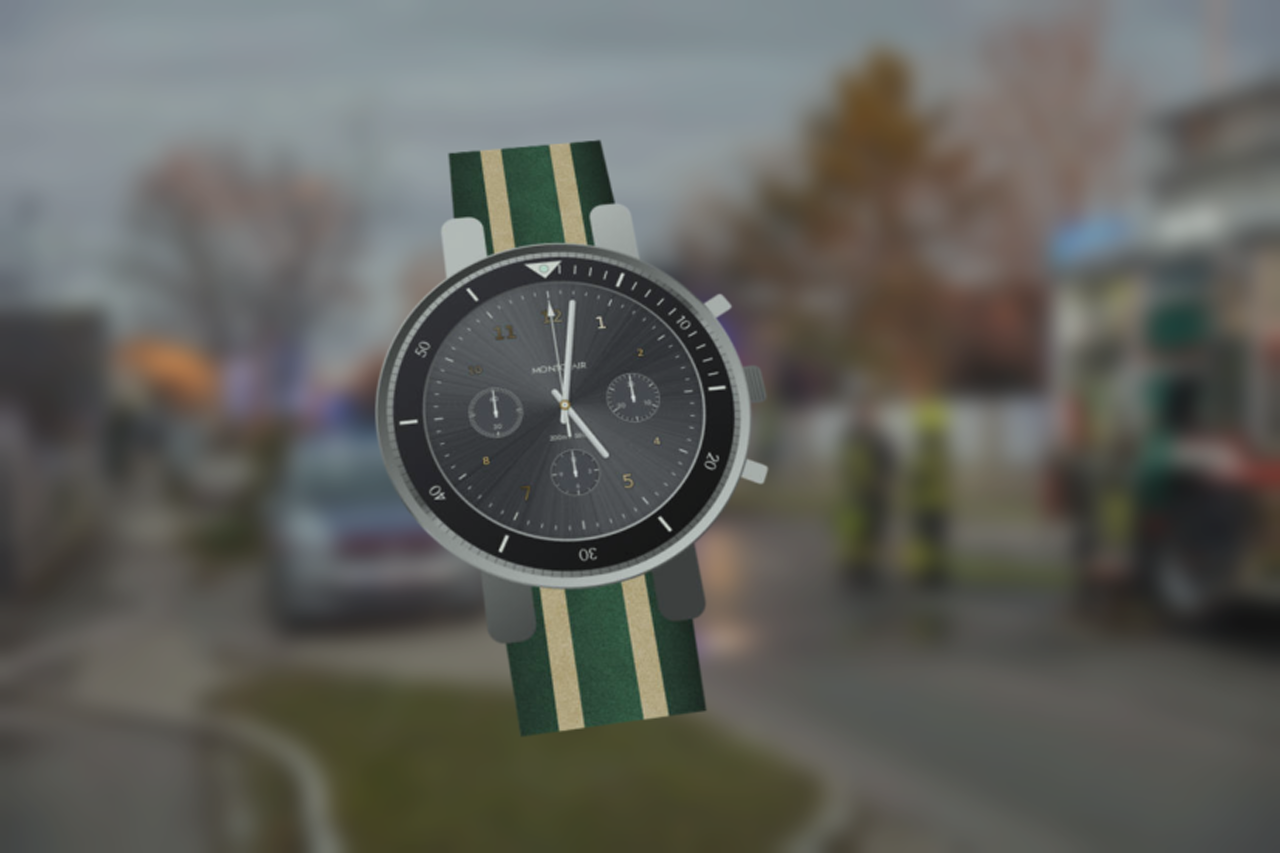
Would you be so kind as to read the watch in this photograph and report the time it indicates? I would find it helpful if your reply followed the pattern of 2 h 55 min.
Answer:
5 h 02 min
